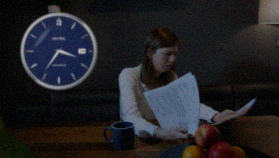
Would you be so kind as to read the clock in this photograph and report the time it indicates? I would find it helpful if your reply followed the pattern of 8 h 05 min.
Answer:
3 h 36 min
